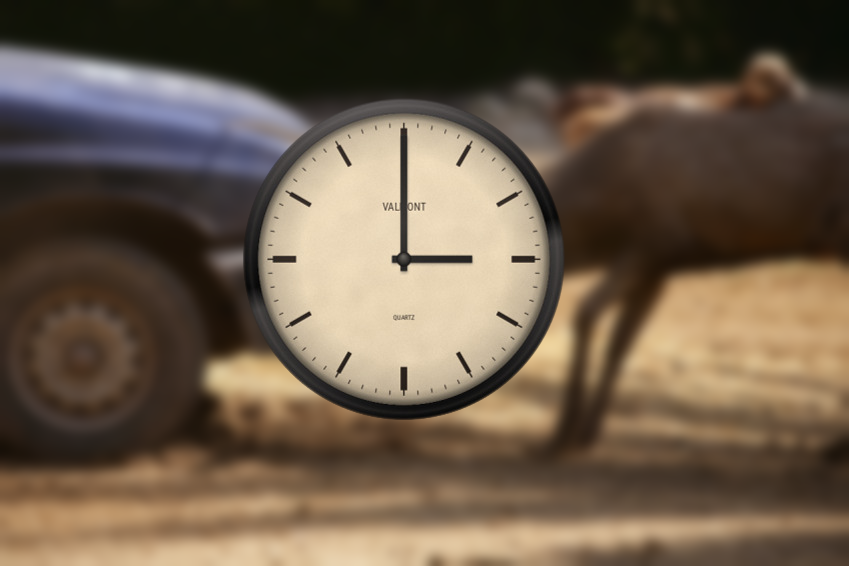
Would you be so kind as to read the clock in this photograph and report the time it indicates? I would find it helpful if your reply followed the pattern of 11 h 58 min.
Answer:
3 h 00 min
